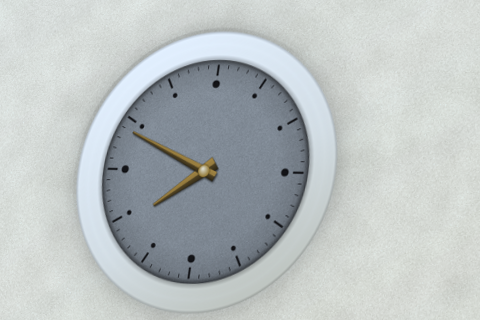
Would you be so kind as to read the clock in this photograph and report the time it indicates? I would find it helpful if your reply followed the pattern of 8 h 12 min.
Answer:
7 h 49 min
